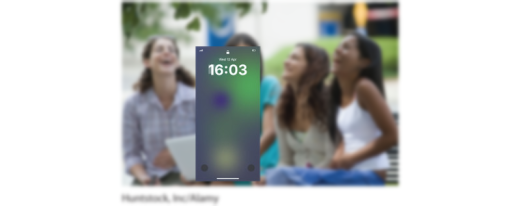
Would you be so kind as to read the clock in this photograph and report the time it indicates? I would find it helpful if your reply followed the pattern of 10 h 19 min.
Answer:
16 h 03 min
